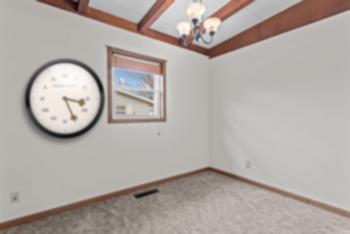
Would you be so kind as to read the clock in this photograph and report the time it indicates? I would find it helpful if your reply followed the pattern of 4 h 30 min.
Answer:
3 h 26 min
